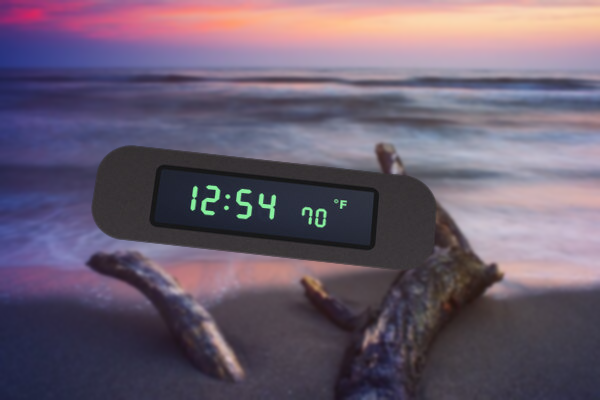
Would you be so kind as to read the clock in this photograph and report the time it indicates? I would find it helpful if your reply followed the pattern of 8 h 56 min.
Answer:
12 h 54 min
